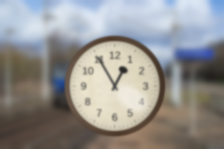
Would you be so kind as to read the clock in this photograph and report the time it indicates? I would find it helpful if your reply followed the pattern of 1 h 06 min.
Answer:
12 h 55 min
